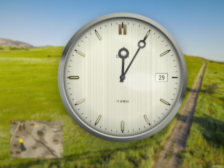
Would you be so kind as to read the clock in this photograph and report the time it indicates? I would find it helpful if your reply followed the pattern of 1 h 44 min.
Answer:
12 h 05 min
